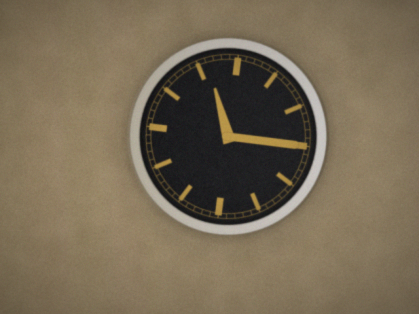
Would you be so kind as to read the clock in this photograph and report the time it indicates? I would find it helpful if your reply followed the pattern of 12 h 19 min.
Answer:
11 h 15 min
